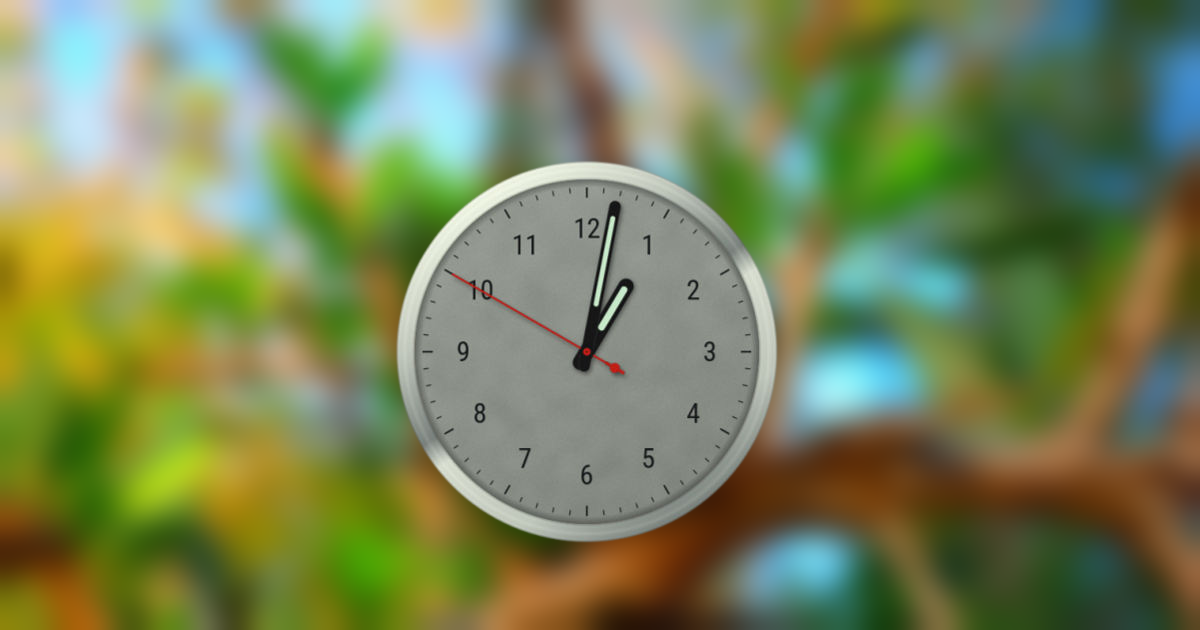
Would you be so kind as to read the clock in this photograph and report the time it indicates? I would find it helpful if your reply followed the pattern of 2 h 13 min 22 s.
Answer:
1 h 01 min 50 s
